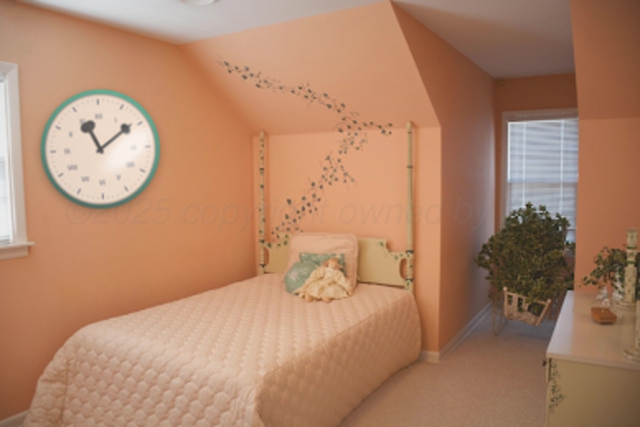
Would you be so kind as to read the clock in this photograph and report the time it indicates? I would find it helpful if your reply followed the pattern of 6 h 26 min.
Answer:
11 h 09 min
